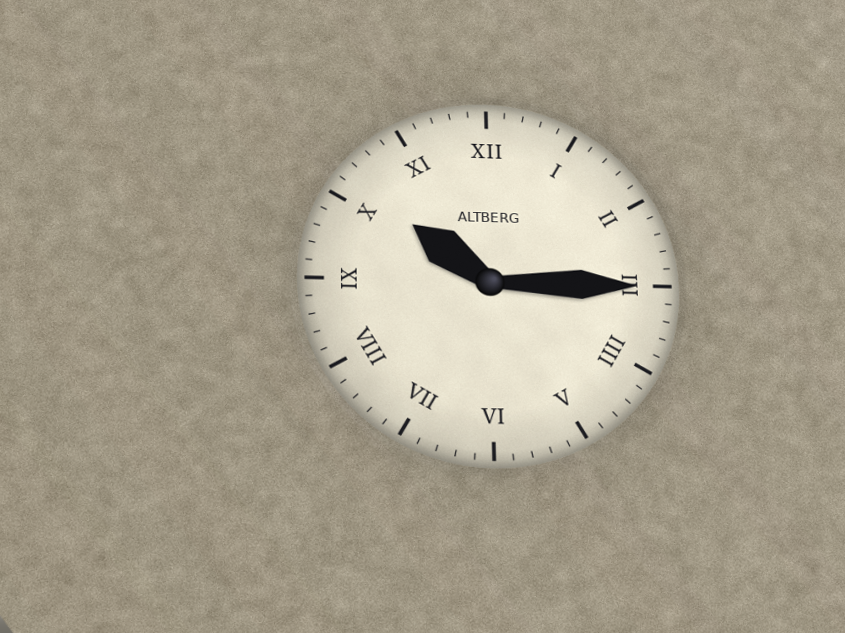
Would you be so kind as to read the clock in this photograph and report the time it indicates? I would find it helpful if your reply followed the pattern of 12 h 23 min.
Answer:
10 h 15 min
